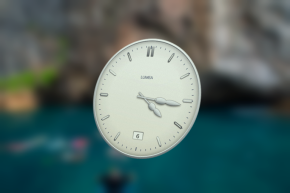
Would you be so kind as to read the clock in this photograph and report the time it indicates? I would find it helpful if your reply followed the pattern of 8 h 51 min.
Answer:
4 h 16 min
